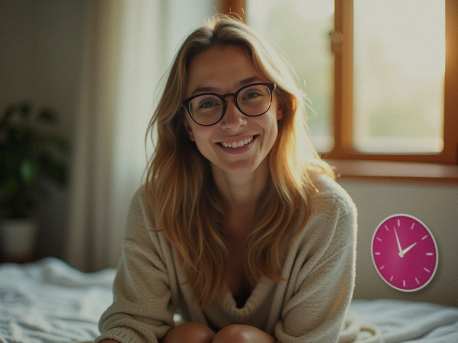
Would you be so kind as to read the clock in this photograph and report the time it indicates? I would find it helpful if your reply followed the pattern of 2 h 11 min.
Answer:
1 h 58 min
